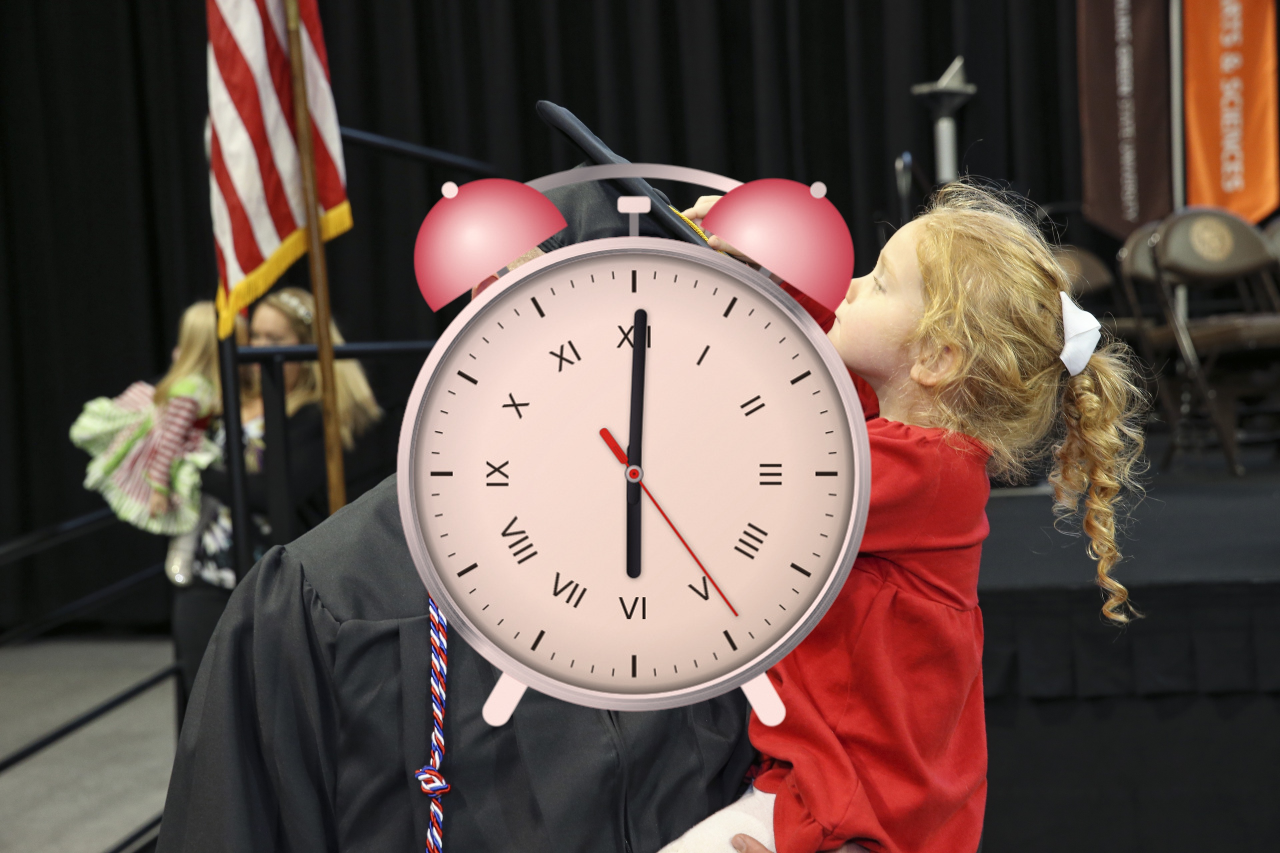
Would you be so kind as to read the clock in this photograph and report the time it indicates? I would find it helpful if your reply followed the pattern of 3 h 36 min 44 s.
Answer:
6 h 00 min 24 s
